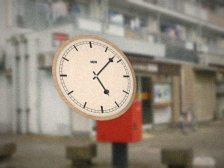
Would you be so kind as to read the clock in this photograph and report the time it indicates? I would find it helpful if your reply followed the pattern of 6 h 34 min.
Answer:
5 h 08 min
